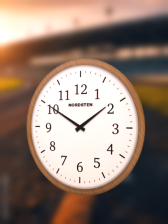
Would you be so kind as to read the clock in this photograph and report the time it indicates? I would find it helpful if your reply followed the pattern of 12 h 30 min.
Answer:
1 h 50 min
